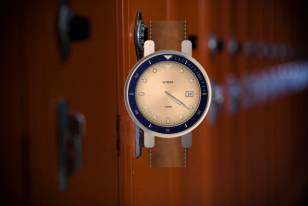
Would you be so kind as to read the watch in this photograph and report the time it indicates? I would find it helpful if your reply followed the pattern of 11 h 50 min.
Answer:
4 h 21 min
